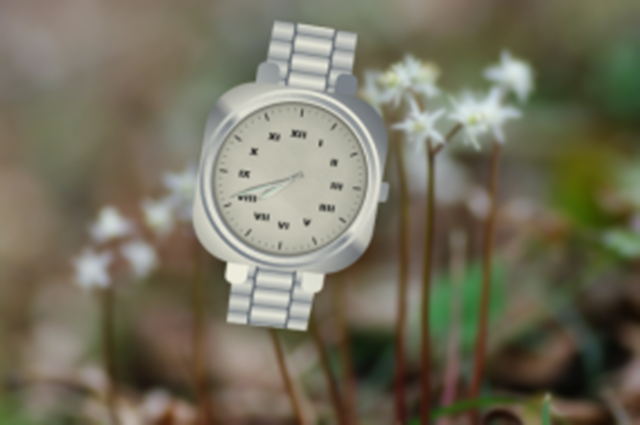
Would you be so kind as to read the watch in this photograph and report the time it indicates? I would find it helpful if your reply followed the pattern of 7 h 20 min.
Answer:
7 h 41 min
